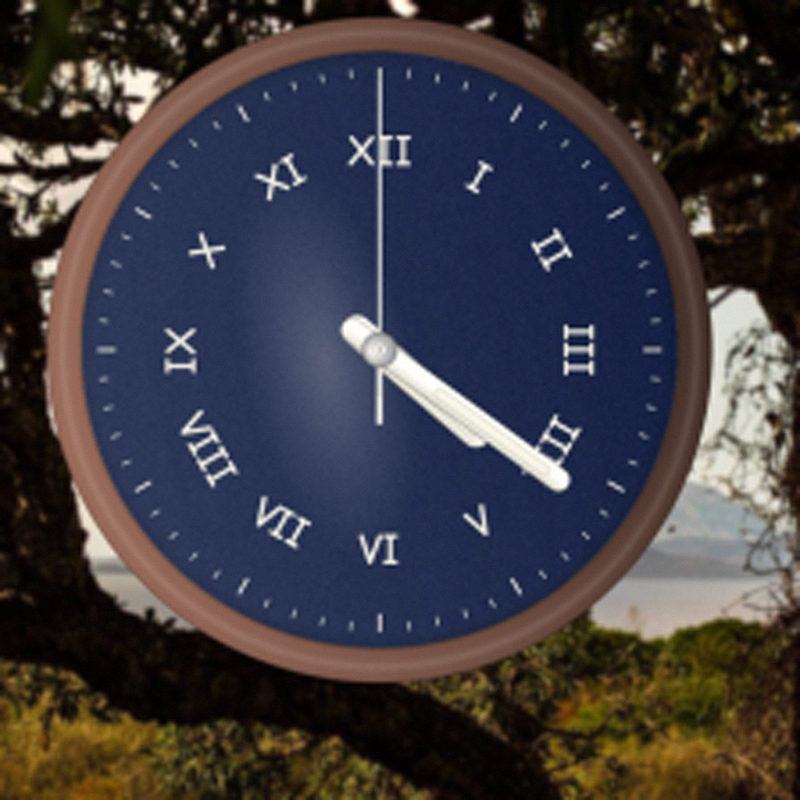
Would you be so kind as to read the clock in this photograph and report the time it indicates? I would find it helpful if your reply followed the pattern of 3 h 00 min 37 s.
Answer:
4 h 21 min 00 s
